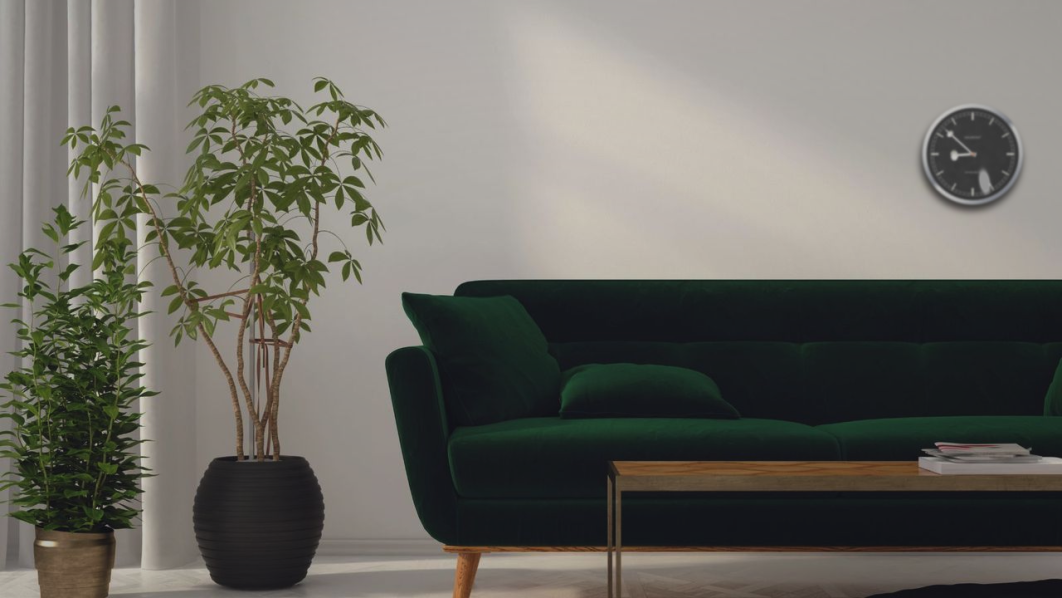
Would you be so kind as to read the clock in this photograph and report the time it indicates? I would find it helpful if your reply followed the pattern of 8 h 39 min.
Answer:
8 h 52 min
